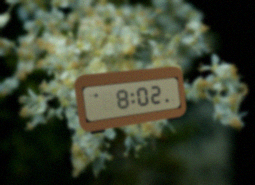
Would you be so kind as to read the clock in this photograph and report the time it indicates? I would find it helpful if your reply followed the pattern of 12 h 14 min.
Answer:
8 h 02 min
